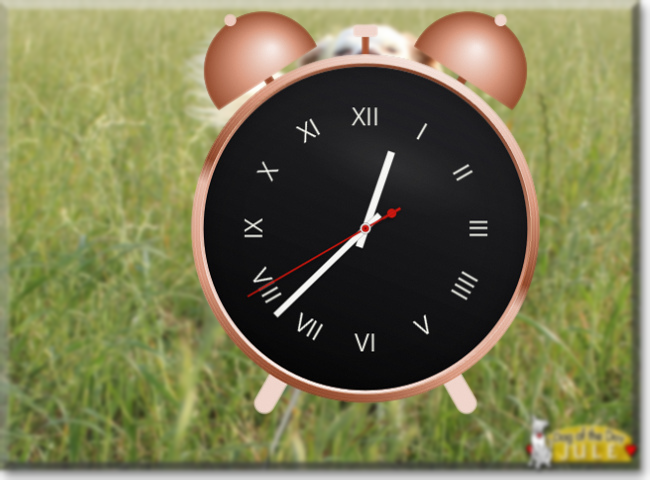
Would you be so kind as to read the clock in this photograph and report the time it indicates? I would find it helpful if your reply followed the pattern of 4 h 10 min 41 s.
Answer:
12 h 37 min 40 s
